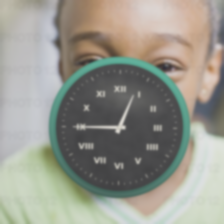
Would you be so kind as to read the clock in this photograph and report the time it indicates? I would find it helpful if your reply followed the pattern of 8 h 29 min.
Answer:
12 h 45 min
